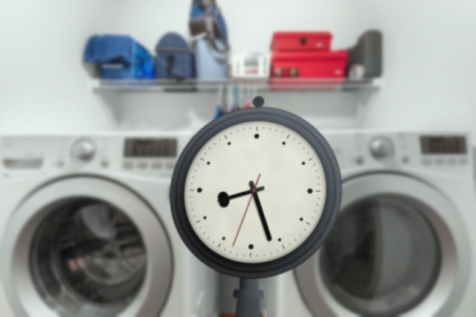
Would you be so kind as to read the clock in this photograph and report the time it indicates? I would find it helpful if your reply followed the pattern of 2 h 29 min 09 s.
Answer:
8 h 26 min 33 s
